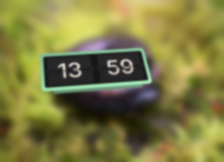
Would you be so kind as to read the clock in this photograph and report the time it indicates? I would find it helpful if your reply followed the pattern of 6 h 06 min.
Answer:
13 h 59 min
